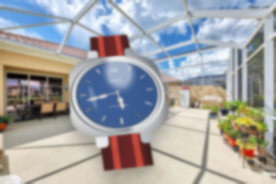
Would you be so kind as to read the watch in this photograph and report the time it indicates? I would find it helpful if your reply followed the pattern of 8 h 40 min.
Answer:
5 h 43 min
